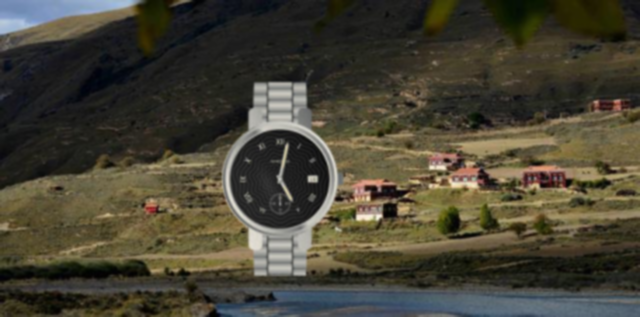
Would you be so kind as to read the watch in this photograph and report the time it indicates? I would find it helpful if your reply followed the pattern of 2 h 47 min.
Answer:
5 h 02 min
